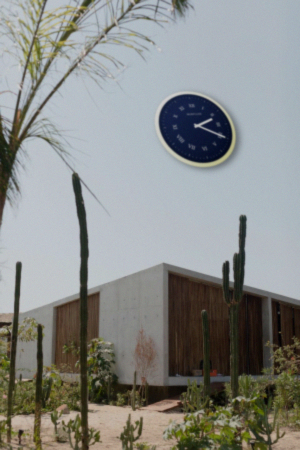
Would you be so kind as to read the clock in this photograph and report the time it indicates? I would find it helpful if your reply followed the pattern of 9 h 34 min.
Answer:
2 h 20 min
